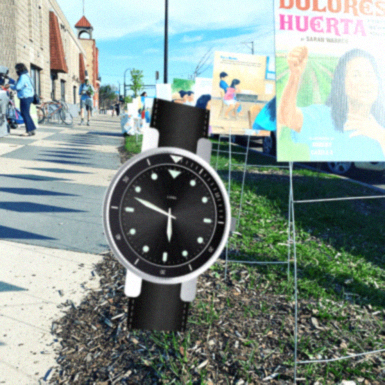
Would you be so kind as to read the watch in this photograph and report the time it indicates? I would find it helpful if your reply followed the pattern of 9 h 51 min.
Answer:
5 h 48 min
